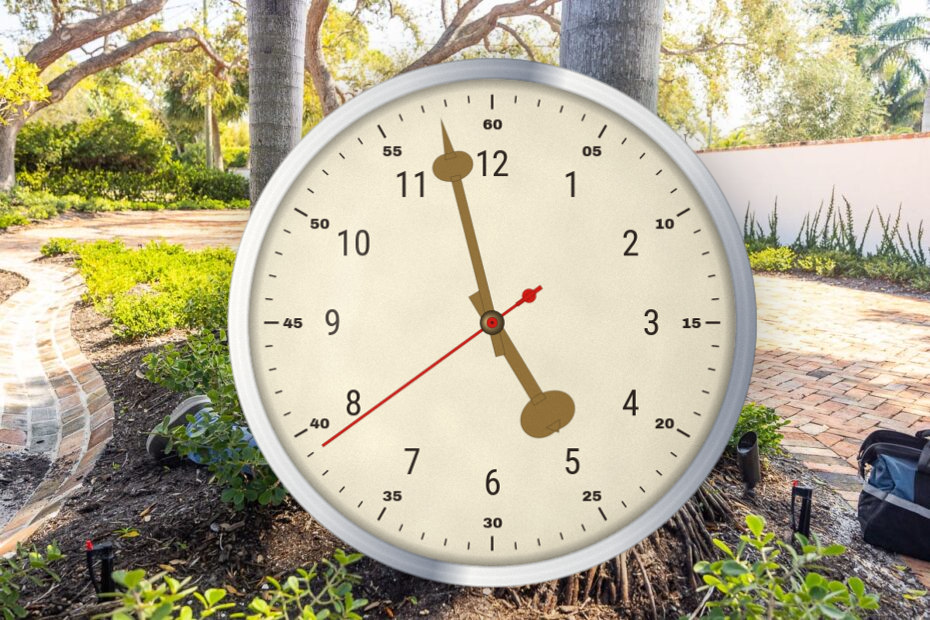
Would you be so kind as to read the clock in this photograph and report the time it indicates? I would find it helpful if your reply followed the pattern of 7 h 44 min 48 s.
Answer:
4 h 57 min 39 s
